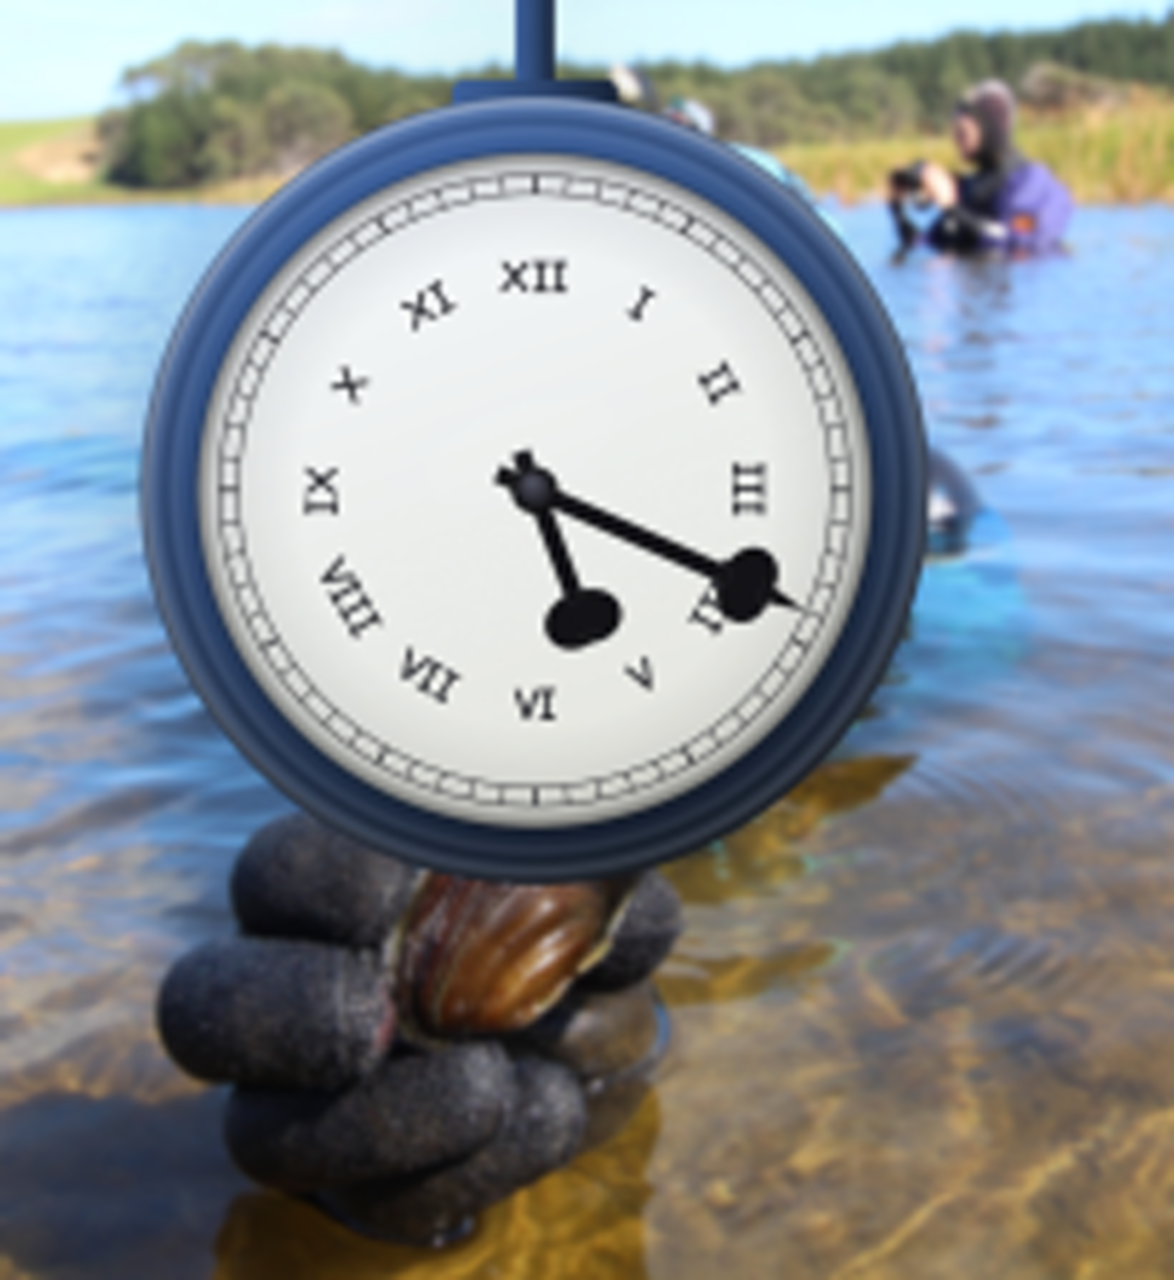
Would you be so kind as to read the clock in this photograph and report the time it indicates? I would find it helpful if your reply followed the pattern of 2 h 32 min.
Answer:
5 h 19 min
